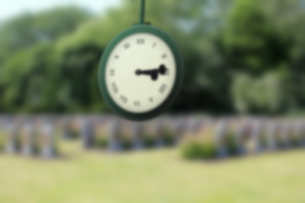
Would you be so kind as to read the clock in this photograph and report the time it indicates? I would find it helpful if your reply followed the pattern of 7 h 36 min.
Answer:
3 h 14 min
